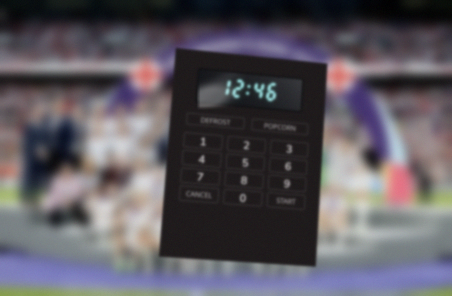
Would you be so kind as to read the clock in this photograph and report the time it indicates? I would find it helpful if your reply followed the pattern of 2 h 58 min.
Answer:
12 h 46 min
